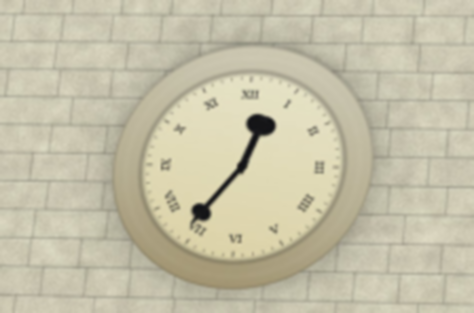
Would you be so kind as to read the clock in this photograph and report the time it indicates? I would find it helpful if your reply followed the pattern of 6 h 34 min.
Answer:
12 h 36 min
